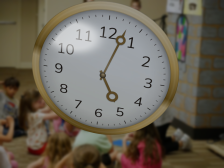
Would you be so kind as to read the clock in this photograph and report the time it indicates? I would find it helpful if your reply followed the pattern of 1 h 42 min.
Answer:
5 h 03 min
